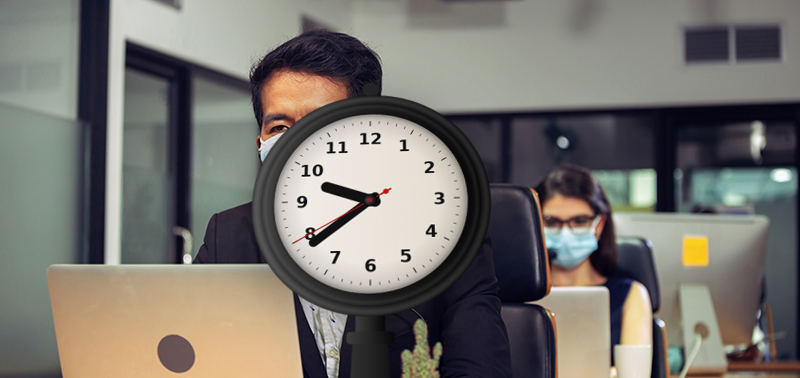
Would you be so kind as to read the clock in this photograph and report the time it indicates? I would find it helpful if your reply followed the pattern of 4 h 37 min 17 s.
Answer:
9 h 38 min 40 s
